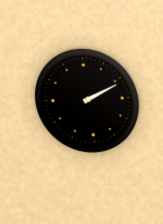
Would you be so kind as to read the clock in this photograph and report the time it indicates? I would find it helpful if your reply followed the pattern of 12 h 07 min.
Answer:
2 h 11 min
